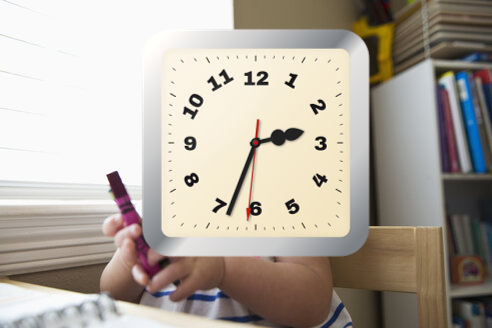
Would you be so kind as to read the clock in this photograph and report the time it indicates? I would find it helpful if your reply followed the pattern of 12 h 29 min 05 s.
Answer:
2 h 33 min 31 s
